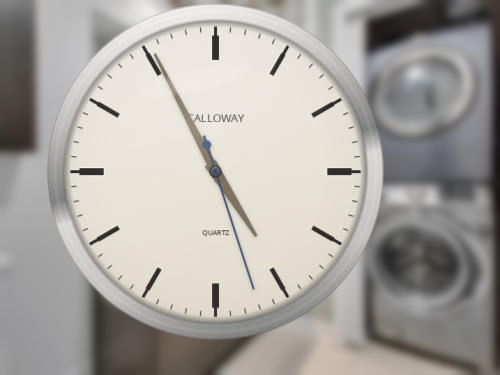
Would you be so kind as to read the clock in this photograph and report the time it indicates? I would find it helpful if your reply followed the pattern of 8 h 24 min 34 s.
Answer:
4 h 55 min 27 s
